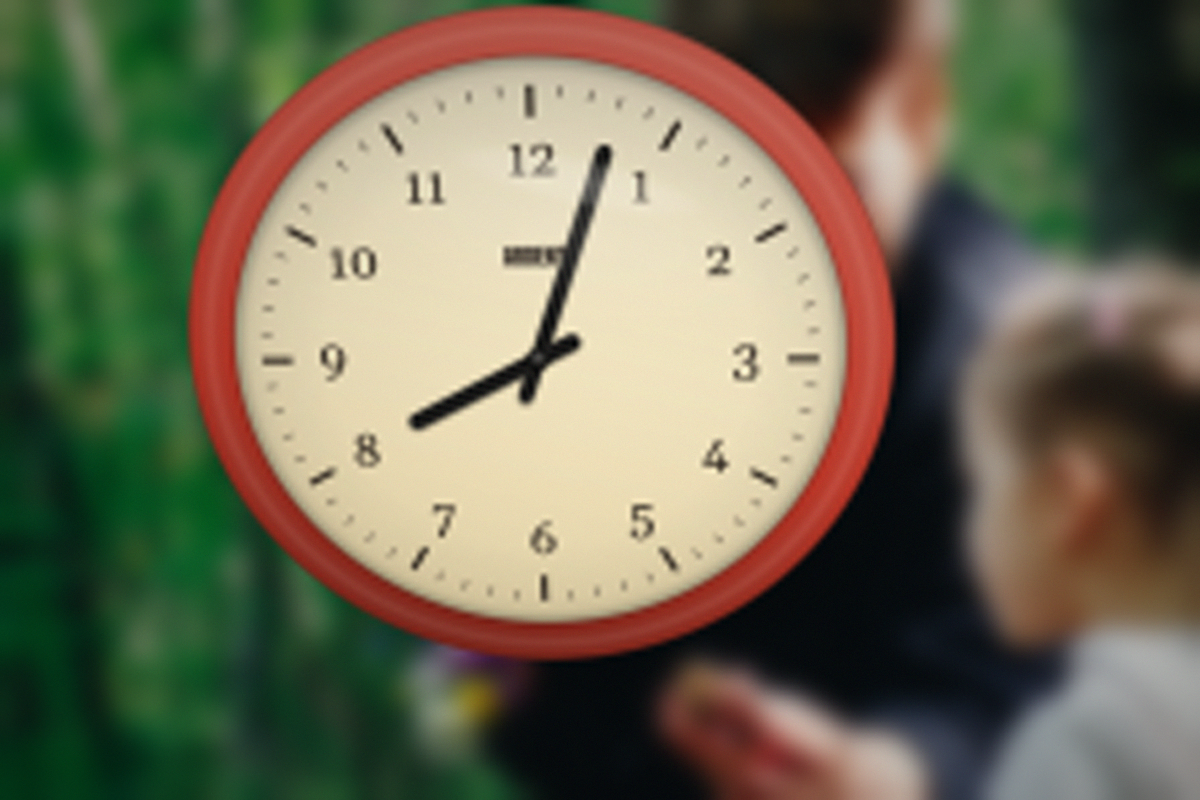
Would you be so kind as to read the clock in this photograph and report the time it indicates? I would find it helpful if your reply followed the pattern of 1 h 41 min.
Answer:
8 h 03 min
